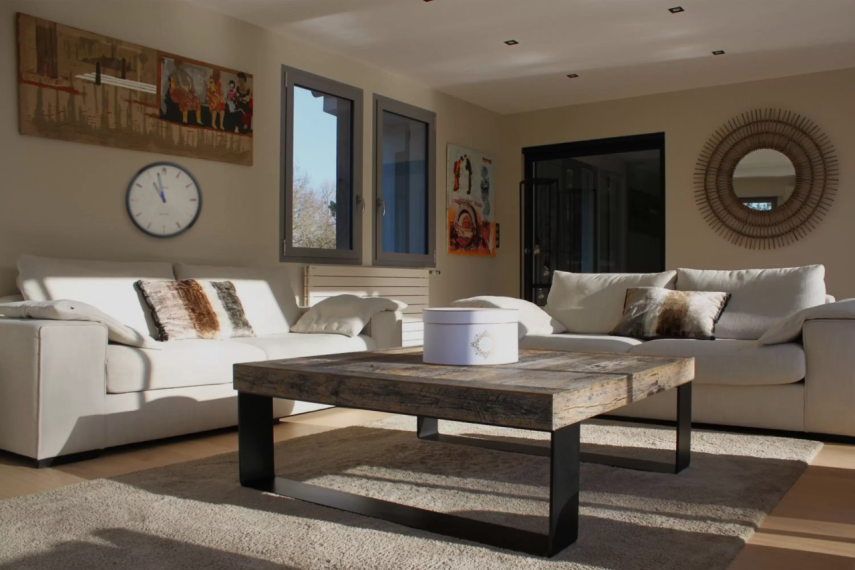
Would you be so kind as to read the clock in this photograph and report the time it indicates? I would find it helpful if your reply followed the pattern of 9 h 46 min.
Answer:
10 h 58 min
